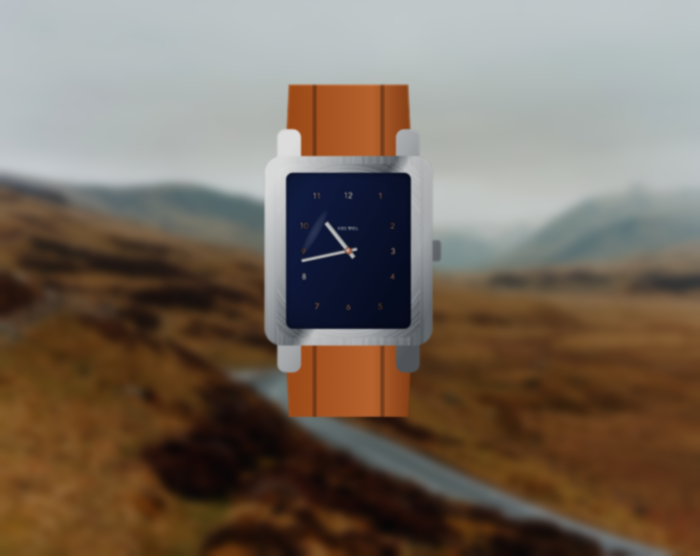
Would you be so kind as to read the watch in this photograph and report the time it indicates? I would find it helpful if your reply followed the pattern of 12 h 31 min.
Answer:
10 h 43 min
